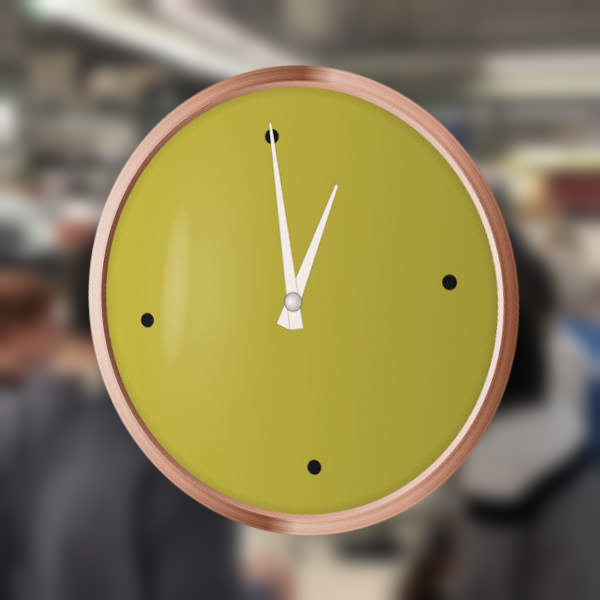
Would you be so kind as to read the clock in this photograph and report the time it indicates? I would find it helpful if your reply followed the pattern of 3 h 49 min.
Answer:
1 h 00 min
